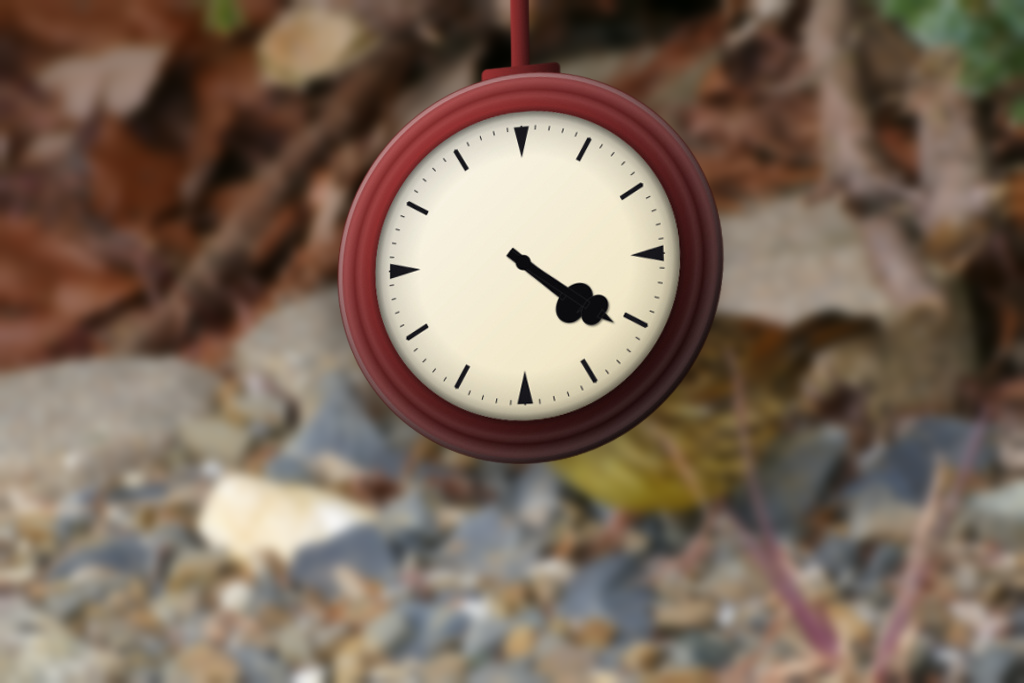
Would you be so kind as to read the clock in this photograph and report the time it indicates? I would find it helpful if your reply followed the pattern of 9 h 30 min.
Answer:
4 h 21 min
